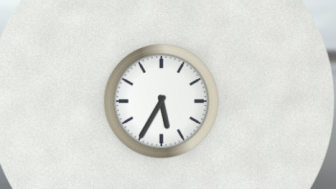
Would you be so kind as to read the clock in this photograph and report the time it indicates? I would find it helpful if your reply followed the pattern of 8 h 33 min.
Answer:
5 h 35 min
